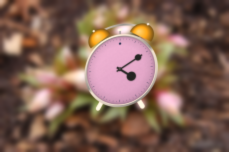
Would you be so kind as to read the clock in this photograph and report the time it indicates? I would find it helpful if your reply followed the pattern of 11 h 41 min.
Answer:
4 h 10 min
